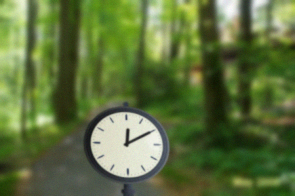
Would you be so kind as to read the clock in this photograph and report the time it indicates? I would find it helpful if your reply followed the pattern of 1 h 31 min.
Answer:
12 h 10 min
